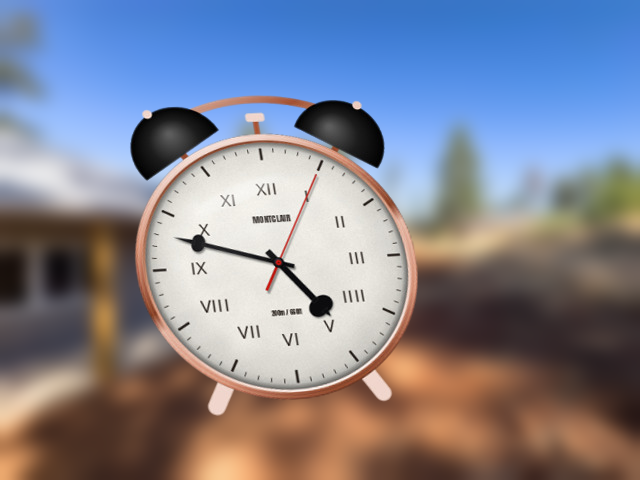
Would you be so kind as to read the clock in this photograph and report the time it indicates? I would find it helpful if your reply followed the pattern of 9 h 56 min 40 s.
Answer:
4 h 48 min 05 s
